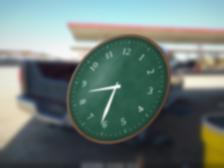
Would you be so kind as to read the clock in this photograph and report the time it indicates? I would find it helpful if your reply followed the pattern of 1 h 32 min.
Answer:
8 h 31 min
